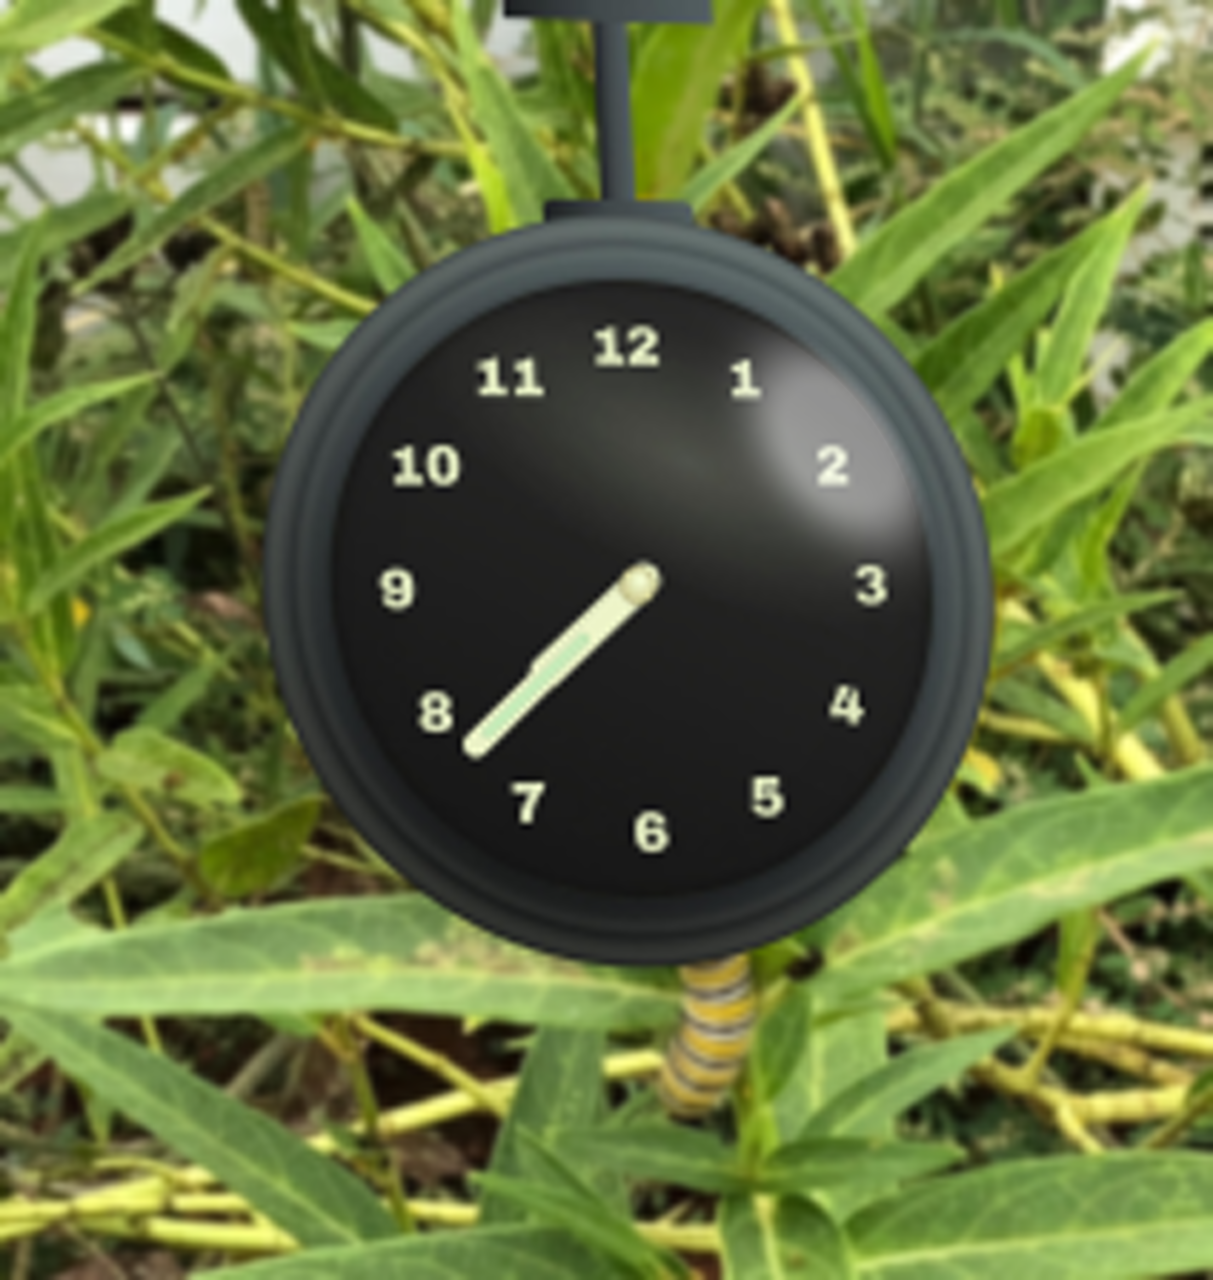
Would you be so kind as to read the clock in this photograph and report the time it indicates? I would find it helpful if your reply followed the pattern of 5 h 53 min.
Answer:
7 h 38 min
